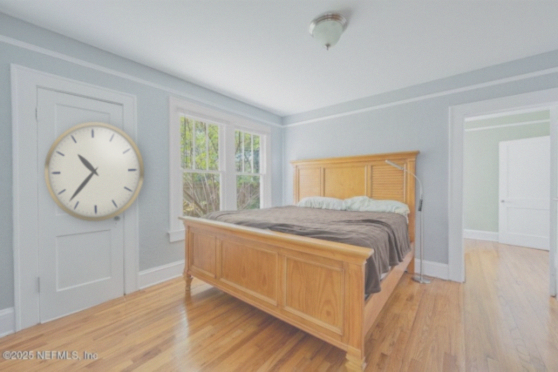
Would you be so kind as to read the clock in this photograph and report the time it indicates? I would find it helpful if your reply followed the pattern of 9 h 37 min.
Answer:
10 h 37 min
